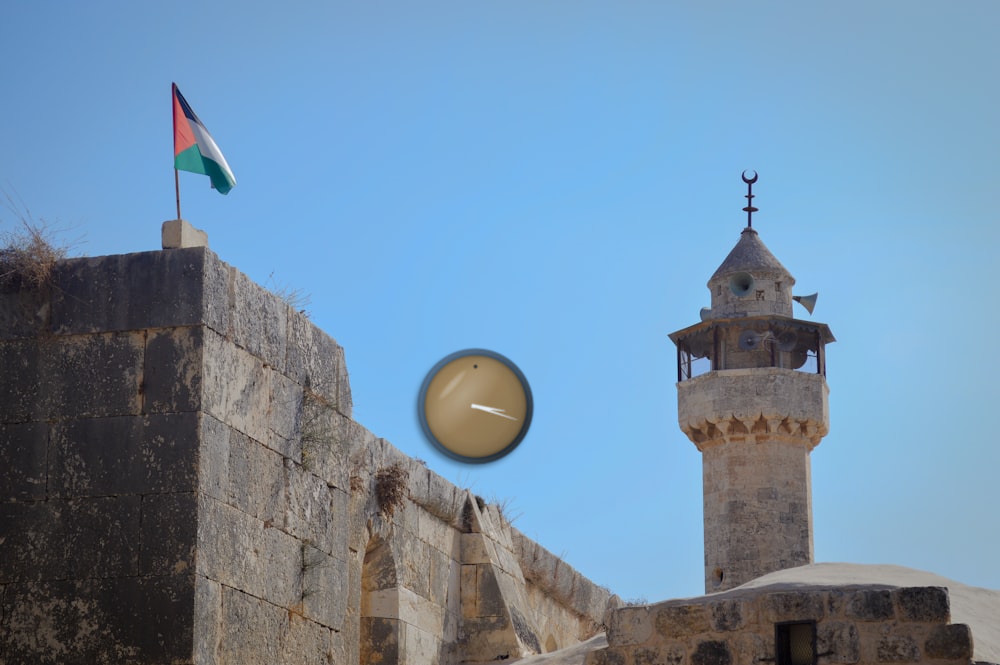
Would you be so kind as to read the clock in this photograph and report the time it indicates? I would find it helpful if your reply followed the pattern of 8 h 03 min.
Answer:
3 h 18 min
